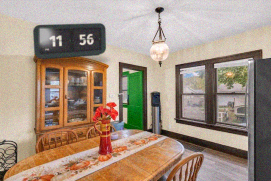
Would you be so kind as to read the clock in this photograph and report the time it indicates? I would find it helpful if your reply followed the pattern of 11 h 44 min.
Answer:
11 h 56 min
